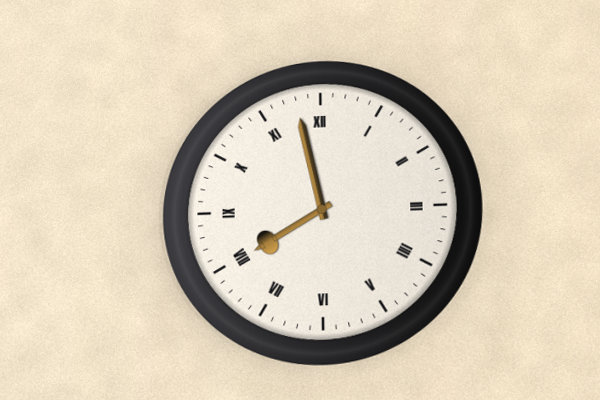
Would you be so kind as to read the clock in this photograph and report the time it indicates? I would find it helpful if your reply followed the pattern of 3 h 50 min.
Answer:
7 h 58 min
